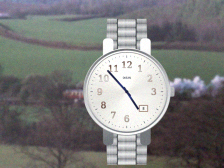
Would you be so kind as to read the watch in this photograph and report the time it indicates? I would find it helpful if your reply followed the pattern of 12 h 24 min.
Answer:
4 h 53 min
